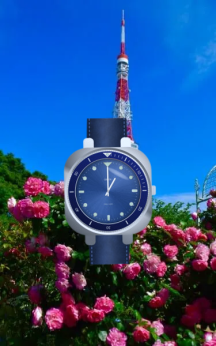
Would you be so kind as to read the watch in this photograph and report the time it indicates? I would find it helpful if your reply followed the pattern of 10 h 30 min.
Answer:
1 h 00 min
